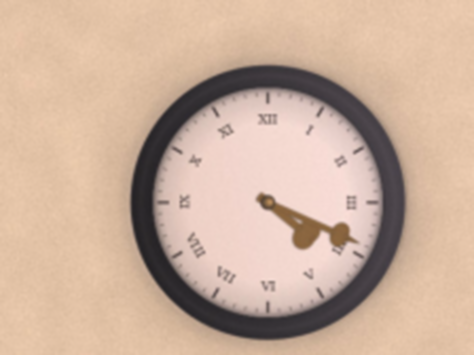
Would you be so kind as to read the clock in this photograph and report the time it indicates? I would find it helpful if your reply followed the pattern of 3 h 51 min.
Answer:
4 h 19 min
